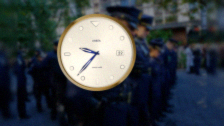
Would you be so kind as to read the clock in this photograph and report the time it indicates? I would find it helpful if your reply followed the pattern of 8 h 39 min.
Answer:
9 h 37 min
